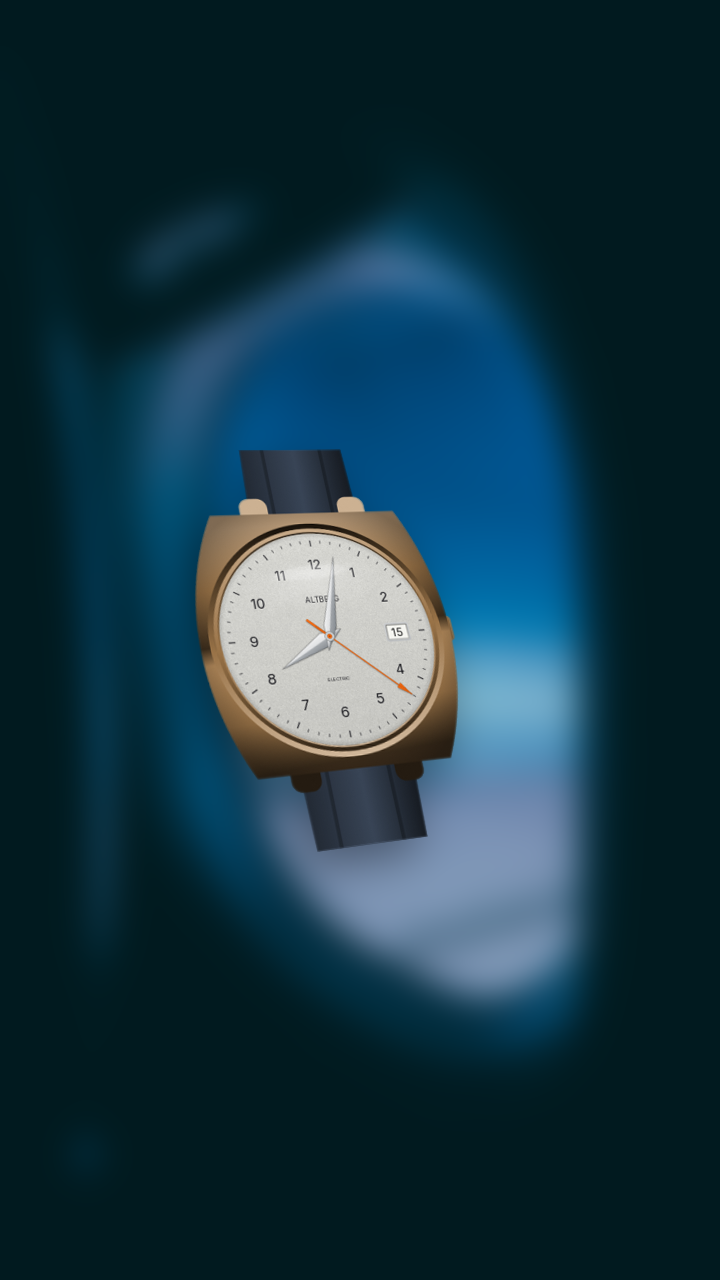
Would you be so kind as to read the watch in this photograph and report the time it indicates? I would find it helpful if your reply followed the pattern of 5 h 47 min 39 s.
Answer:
8 h 02 min 22 s
